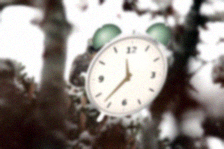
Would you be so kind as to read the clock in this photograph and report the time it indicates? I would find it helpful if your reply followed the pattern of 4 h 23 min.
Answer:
11 h 37 min
